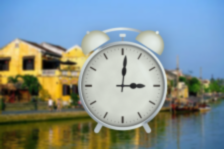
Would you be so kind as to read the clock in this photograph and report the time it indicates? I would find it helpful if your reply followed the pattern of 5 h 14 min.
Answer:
3 h 01 min
